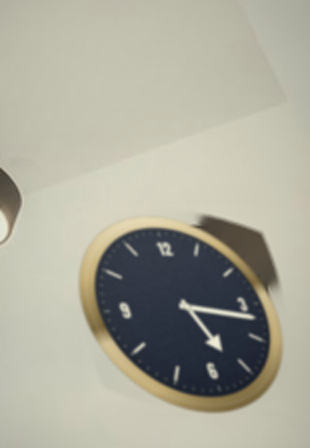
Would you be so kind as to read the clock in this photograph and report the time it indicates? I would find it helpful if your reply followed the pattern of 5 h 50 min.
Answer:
5 h 17 min
